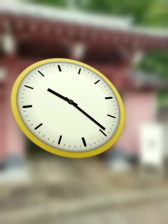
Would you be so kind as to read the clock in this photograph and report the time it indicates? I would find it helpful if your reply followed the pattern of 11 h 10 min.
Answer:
10 h 24 min
